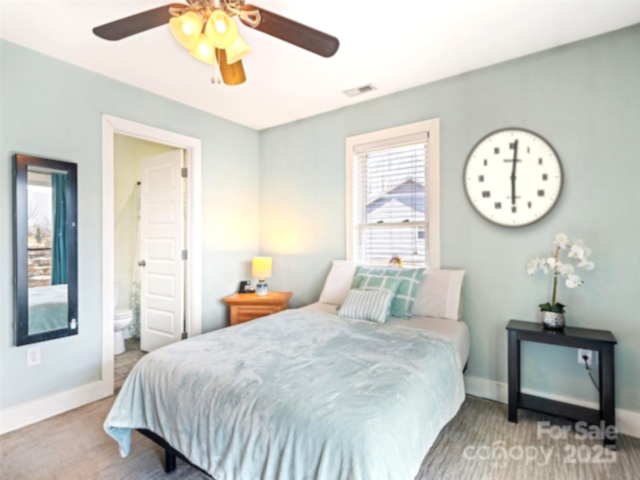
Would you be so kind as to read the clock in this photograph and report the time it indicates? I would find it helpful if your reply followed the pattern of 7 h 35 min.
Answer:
6 h 01 min
